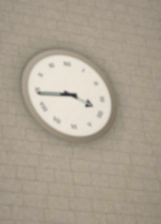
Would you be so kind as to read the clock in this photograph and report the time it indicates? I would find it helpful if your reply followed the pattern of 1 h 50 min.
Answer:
3 h 44 min
